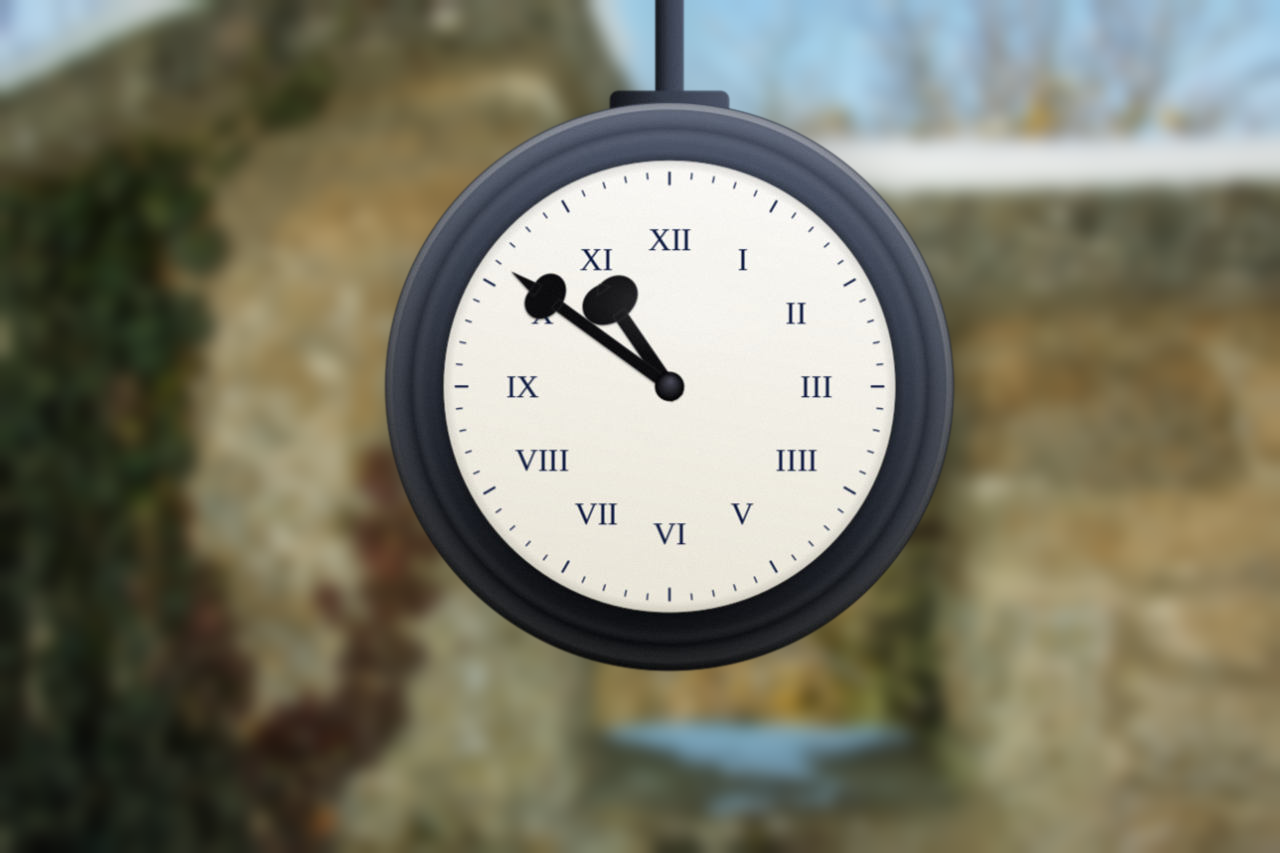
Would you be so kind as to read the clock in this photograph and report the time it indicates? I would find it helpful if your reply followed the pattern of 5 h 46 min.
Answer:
10 h 51 min
